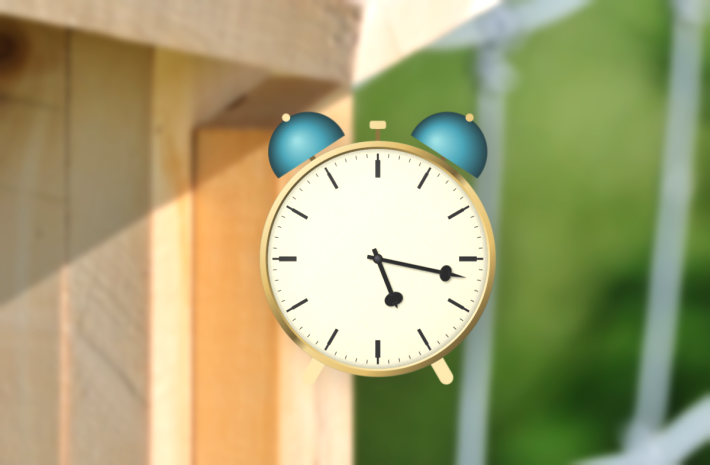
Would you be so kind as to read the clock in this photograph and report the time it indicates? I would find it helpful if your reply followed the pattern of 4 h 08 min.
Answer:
5 h 17 min
